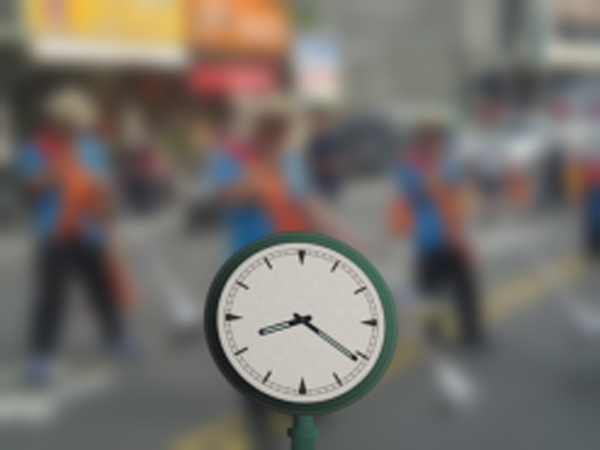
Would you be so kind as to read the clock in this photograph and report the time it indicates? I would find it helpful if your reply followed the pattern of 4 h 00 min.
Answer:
8 h 21 min
